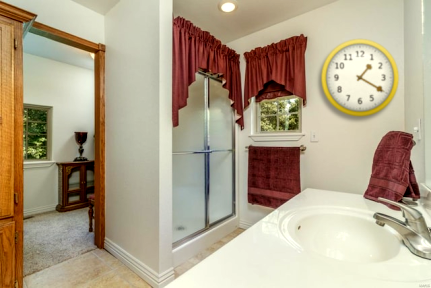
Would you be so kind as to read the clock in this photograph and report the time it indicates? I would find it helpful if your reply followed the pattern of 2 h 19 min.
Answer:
1 h 20 min
